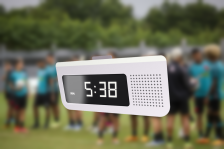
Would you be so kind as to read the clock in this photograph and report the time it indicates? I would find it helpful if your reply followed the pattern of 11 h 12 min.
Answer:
5 h 38 min
